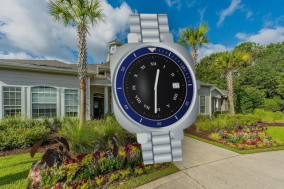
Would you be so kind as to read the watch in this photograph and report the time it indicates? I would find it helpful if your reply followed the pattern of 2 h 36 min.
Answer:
12 h 31 min
